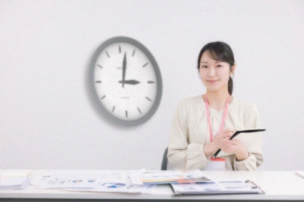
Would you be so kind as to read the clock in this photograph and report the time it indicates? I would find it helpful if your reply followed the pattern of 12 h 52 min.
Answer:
3 h 02 min
